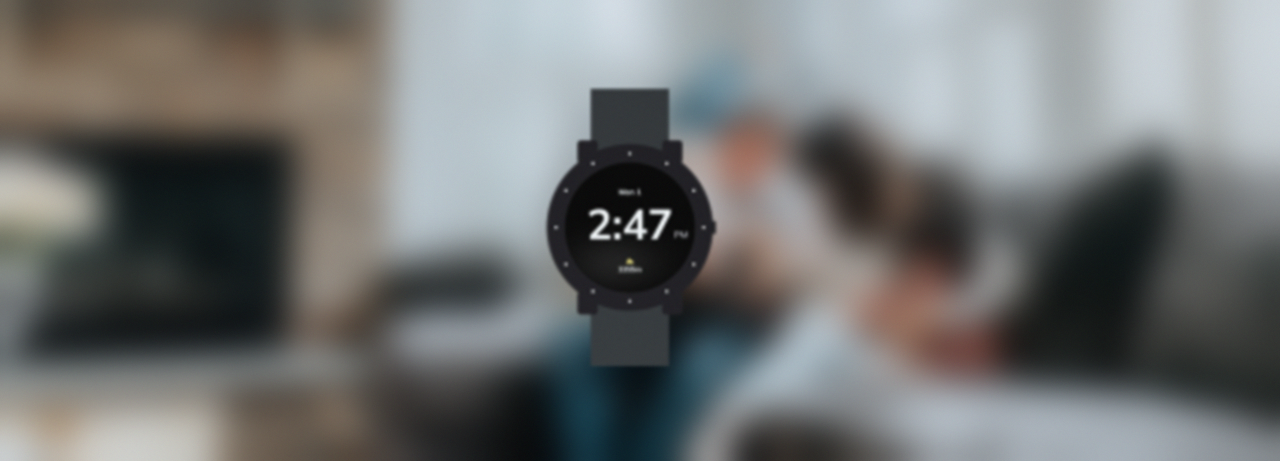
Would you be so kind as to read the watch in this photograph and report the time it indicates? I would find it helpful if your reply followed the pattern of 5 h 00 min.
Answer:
2 h 47 min
